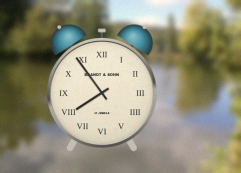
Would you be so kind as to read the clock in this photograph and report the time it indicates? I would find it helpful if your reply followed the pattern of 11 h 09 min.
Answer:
7 h 54 min
